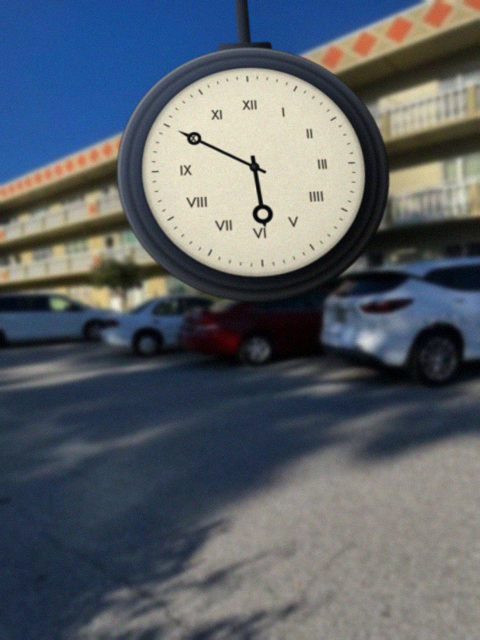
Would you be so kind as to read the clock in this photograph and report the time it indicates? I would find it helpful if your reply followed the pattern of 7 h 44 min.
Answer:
5 h 50 min
